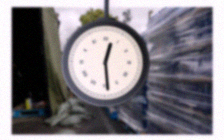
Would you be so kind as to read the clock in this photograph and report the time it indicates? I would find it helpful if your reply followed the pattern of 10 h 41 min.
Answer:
12 h 29 min
